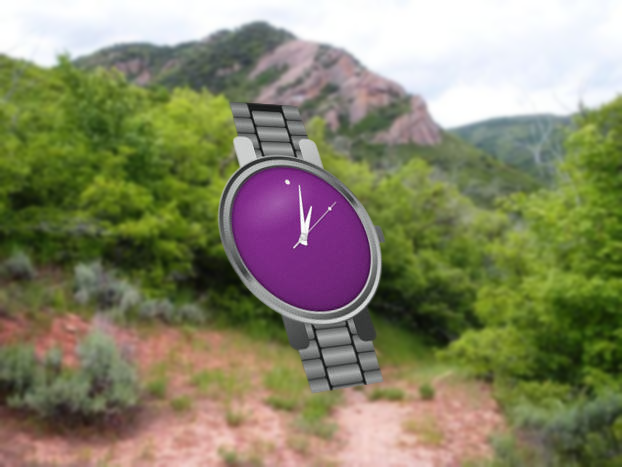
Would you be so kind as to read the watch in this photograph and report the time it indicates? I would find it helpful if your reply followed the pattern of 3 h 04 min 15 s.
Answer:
1 h 02 min 09 s
